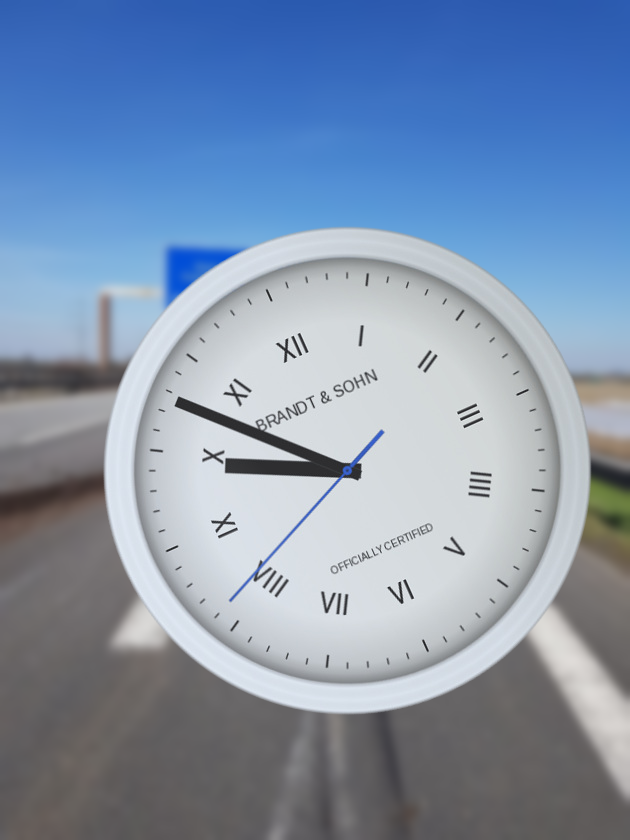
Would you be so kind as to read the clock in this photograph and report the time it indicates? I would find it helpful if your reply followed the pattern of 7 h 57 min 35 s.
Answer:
9 h 52 min 41 s
